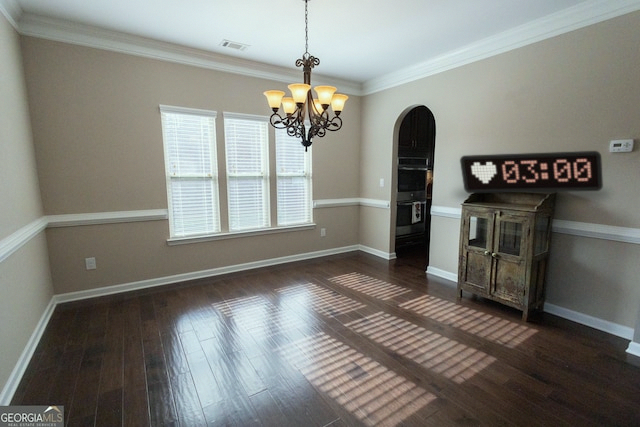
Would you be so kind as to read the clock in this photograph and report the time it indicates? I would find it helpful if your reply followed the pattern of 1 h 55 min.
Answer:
3 h 00 min
